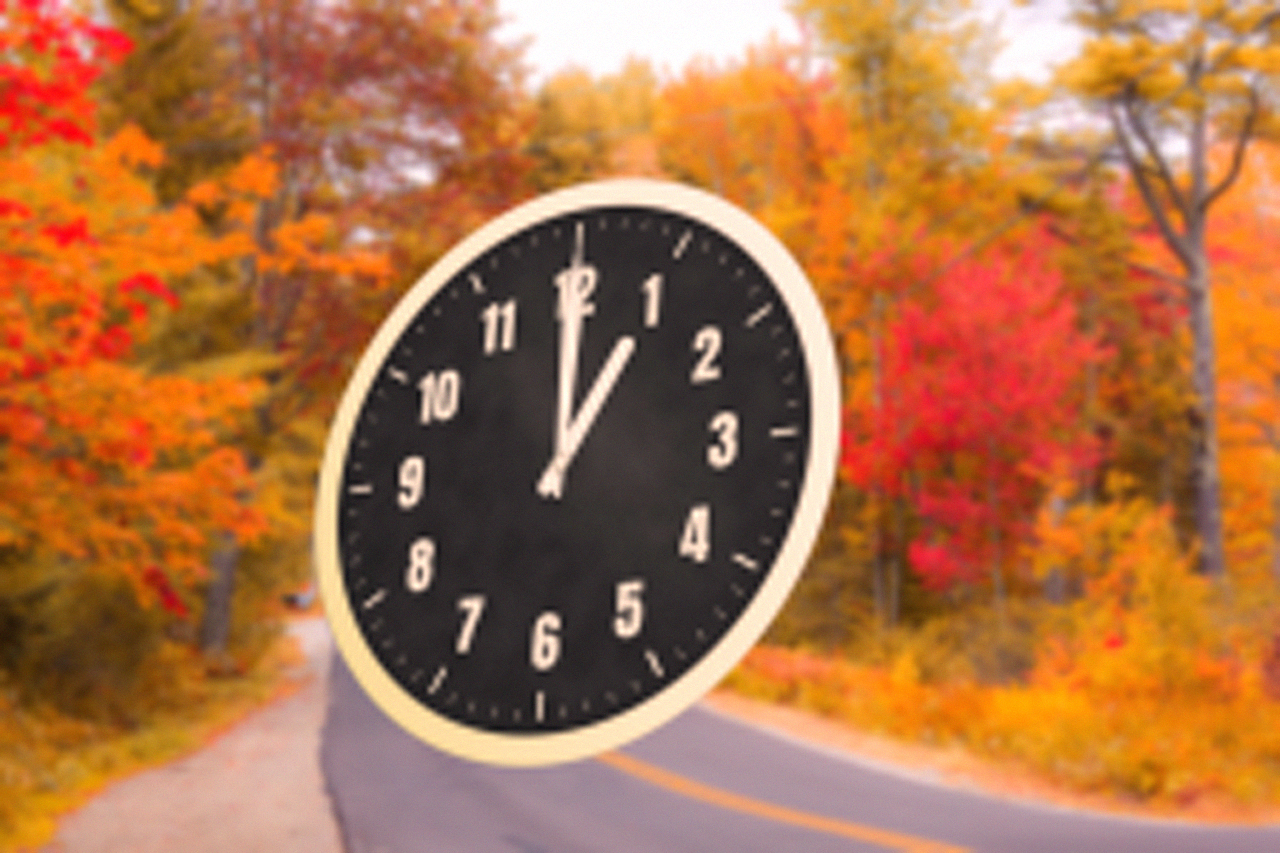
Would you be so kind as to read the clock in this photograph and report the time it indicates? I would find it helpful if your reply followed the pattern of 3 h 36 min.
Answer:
1 h 00 min
